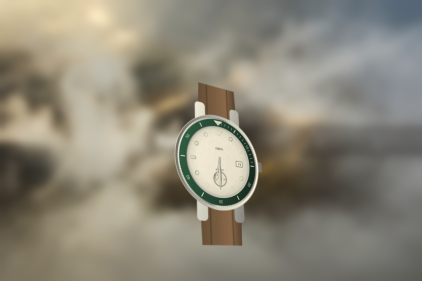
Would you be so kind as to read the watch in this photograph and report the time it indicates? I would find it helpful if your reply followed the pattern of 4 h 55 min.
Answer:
6 h 30 min
